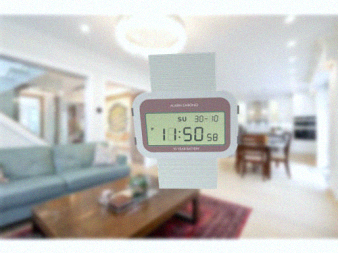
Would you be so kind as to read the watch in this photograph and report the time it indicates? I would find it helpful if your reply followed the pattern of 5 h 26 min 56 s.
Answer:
11 h 50 min 58 s
